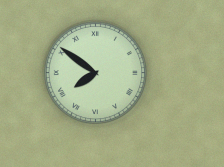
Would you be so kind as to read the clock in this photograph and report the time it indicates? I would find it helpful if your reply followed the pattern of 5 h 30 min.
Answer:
7 h 51 min
